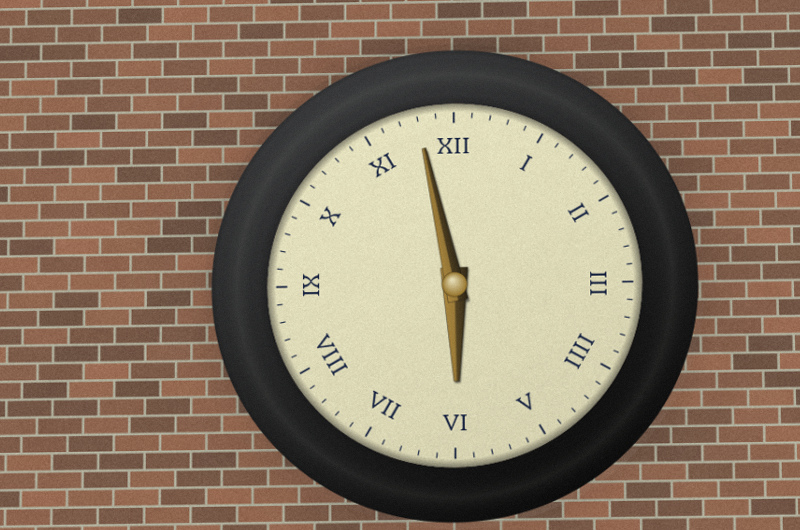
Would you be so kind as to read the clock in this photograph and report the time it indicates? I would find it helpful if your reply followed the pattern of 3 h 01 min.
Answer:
5 h 58 min
